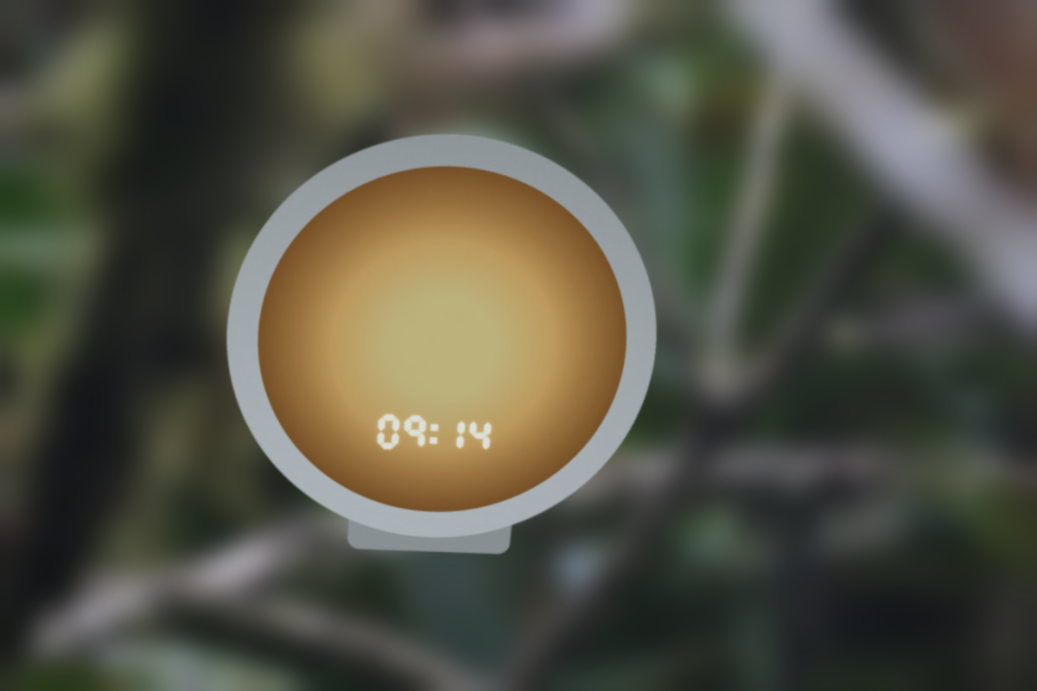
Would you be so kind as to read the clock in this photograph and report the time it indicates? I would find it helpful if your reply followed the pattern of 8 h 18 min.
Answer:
9 h 14 min
